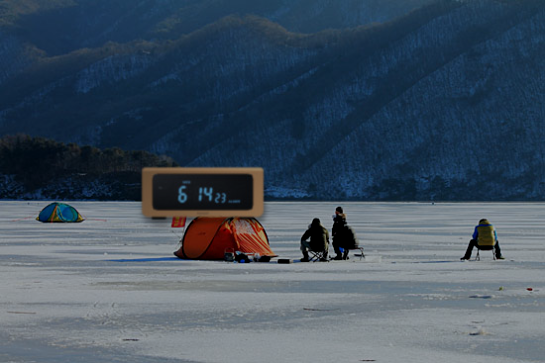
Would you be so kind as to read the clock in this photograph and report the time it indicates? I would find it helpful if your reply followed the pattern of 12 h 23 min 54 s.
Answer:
6 h 14 min 23 s
